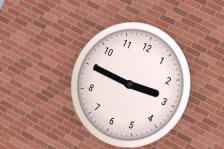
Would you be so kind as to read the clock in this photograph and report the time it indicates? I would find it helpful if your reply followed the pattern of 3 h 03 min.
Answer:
2 h 45 min
